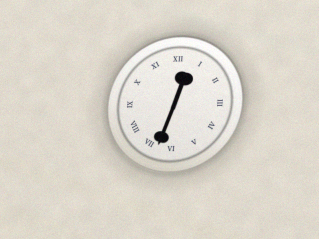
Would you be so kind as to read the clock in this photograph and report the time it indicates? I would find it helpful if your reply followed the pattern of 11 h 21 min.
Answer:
12 h 33 min
